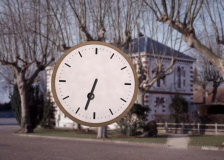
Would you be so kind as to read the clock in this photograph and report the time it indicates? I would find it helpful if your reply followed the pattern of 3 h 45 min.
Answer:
6 h 33 min
